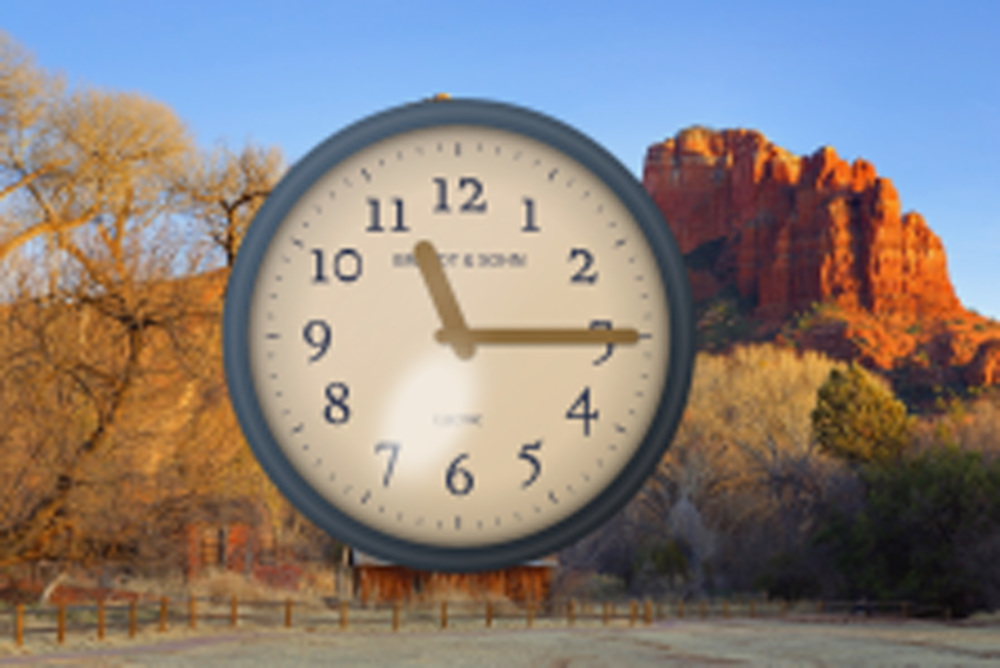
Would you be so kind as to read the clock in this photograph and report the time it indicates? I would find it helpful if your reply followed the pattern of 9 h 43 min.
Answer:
11 h 15 min
